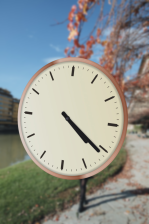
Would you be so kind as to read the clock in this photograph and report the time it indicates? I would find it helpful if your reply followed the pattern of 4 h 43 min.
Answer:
4 h 21 min
